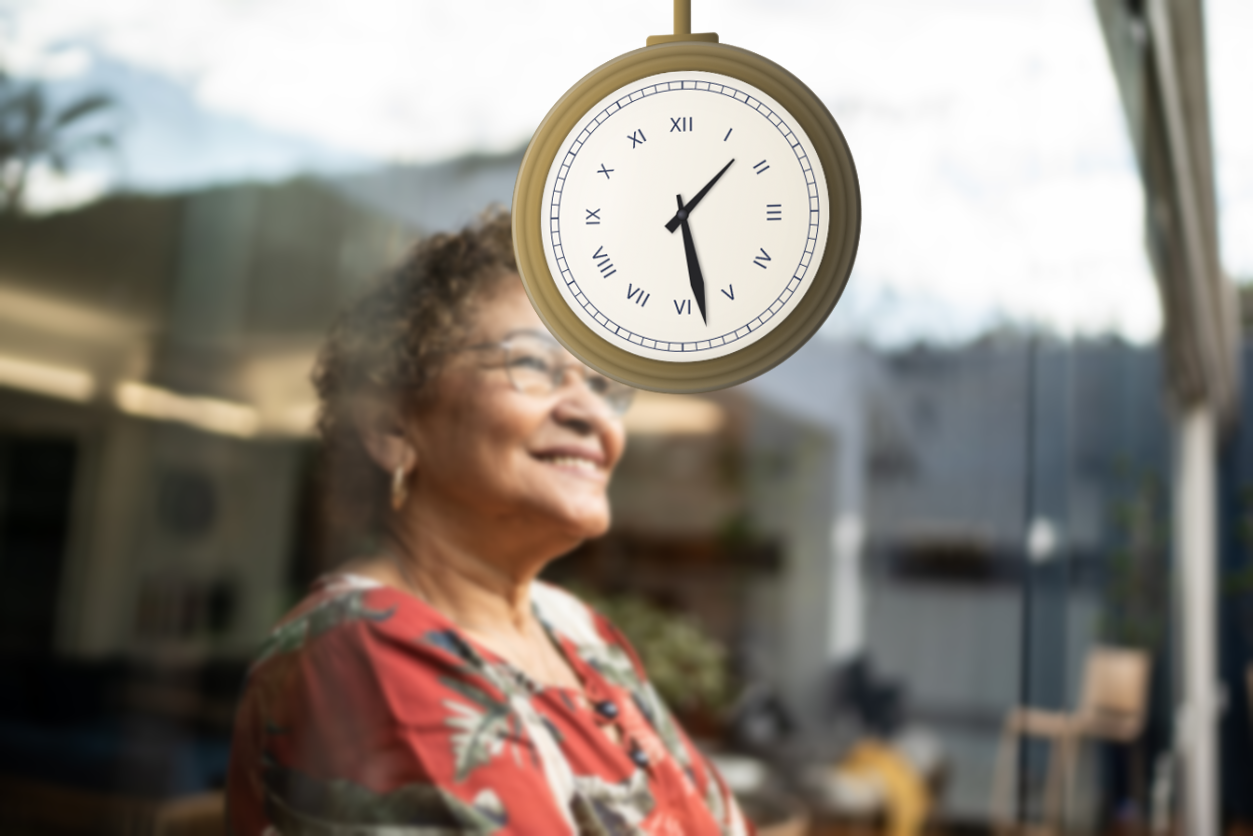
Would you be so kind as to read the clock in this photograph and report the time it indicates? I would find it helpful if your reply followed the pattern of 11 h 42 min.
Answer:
1 h 28 min
